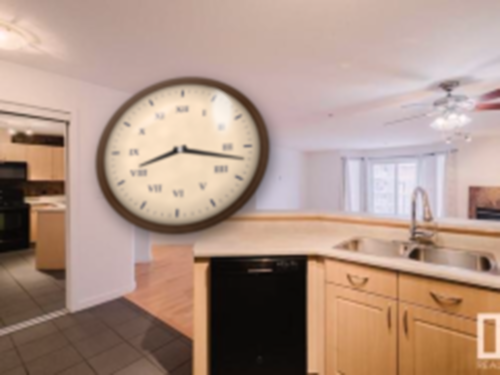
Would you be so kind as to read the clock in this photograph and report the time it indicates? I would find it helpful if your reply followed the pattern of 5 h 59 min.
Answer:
8 h 17 min
